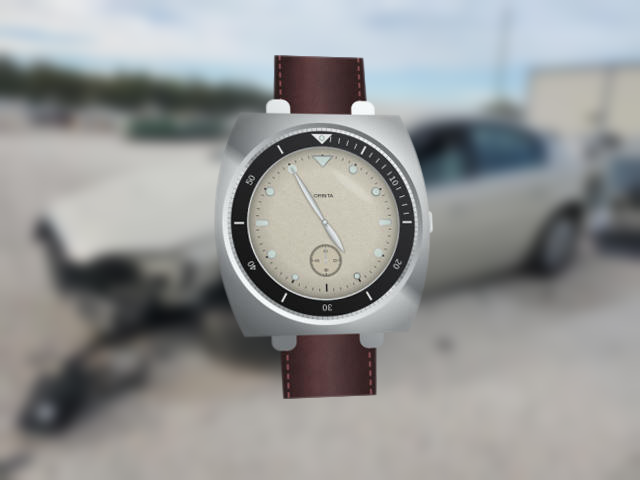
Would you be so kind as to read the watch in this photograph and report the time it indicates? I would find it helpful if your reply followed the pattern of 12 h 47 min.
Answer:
4 h 55 min
